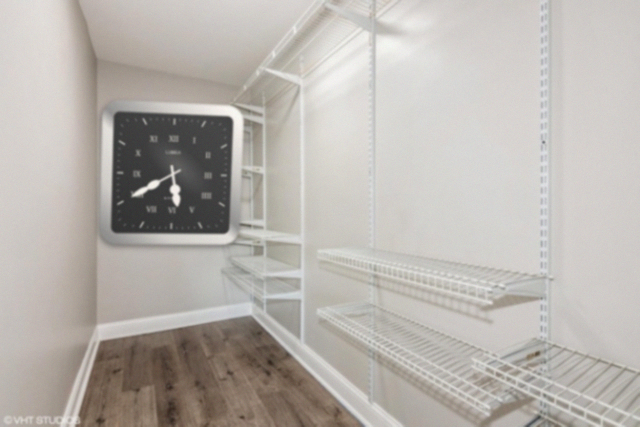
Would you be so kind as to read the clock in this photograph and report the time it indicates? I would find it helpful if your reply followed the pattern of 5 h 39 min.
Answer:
5 h 40 min
